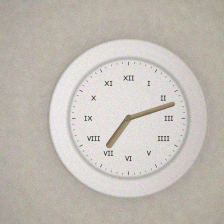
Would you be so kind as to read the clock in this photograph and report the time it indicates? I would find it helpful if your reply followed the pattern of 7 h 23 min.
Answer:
7 h 12 min
